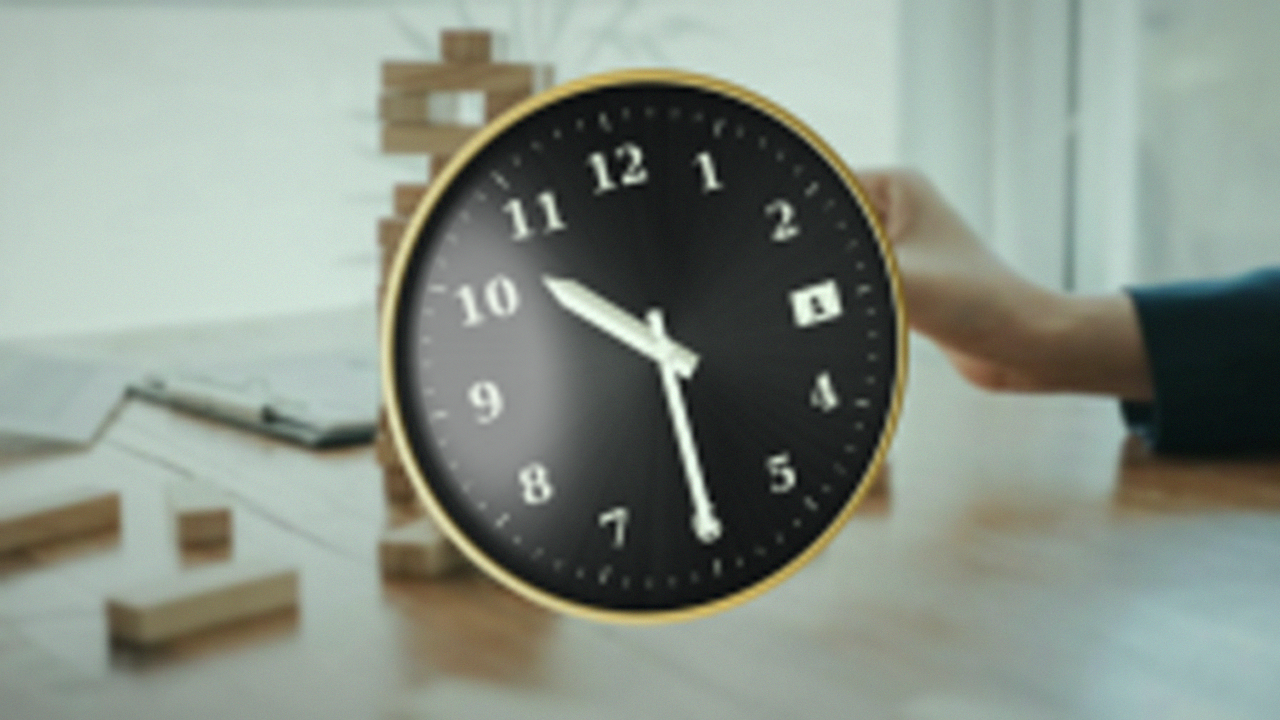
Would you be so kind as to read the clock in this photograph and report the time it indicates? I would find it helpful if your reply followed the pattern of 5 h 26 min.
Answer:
10 h 30 min
